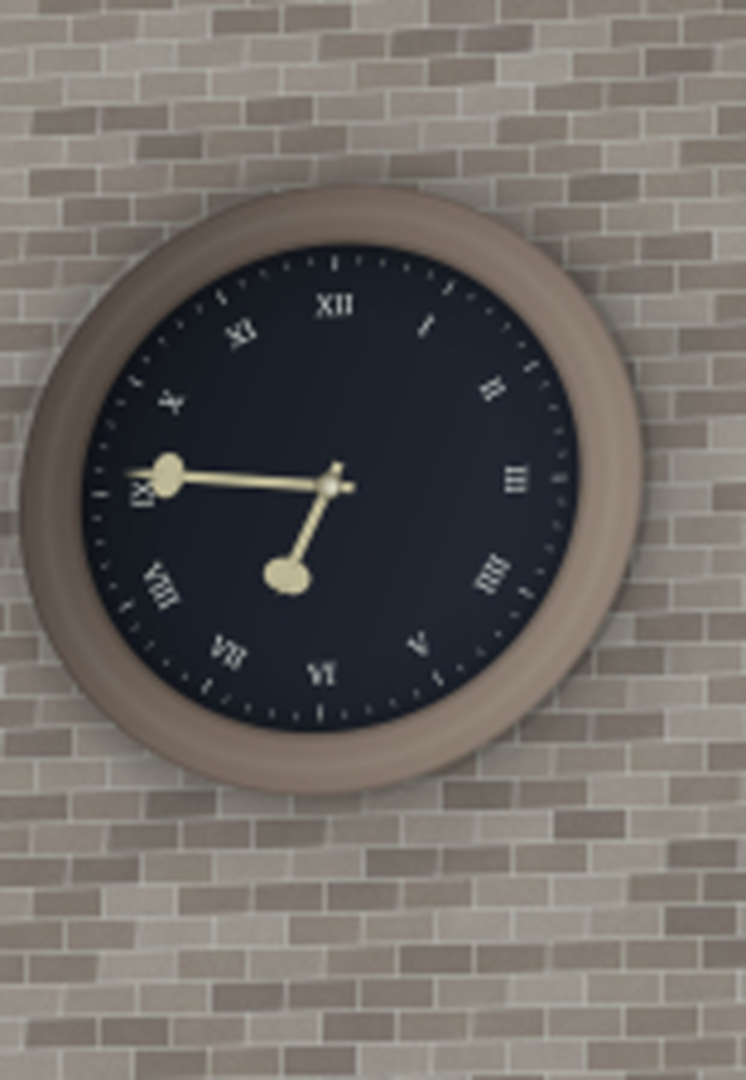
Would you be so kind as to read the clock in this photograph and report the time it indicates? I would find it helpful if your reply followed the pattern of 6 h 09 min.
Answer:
6 h 46 min
